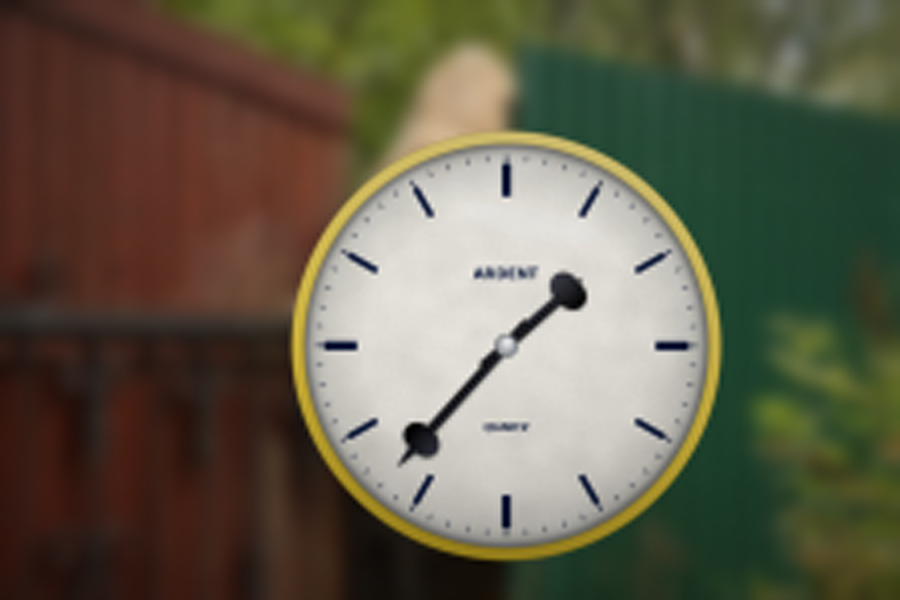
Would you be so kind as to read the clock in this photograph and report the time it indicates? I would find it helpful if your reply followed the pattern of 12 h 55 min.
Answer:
1 h 37 min
